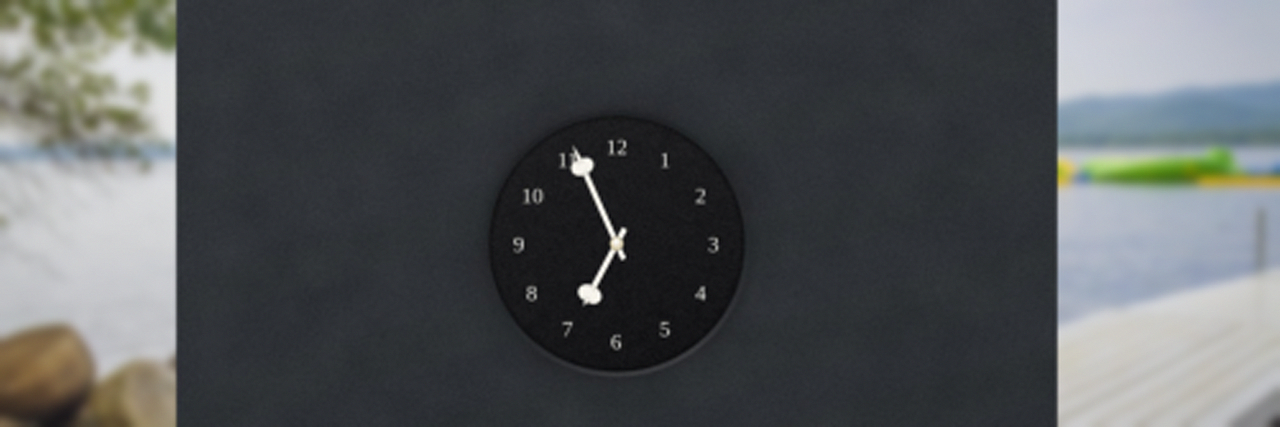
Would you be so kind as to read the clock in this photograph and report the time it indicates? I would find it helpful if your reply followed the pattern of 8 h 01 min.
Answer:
6 h 56 min
